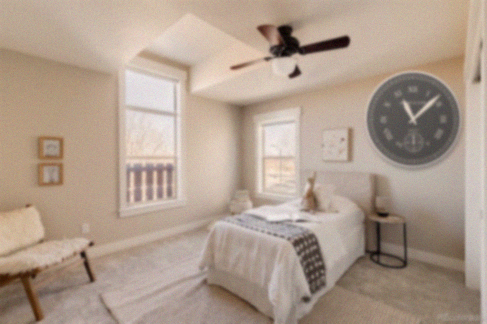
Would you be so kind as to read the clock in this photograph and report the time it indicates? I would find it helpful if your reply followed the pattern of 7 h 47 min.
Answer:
11 h 08 min
